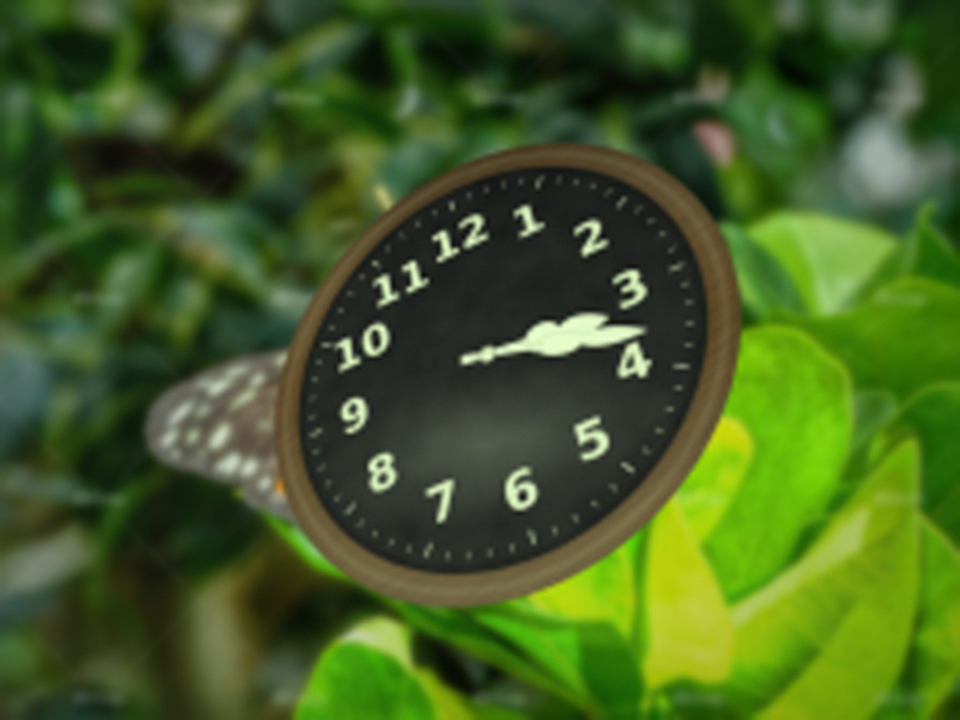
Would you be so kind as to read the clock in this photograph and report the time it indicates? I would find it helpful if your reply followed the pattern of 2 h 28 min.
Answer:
3 h 18 min
